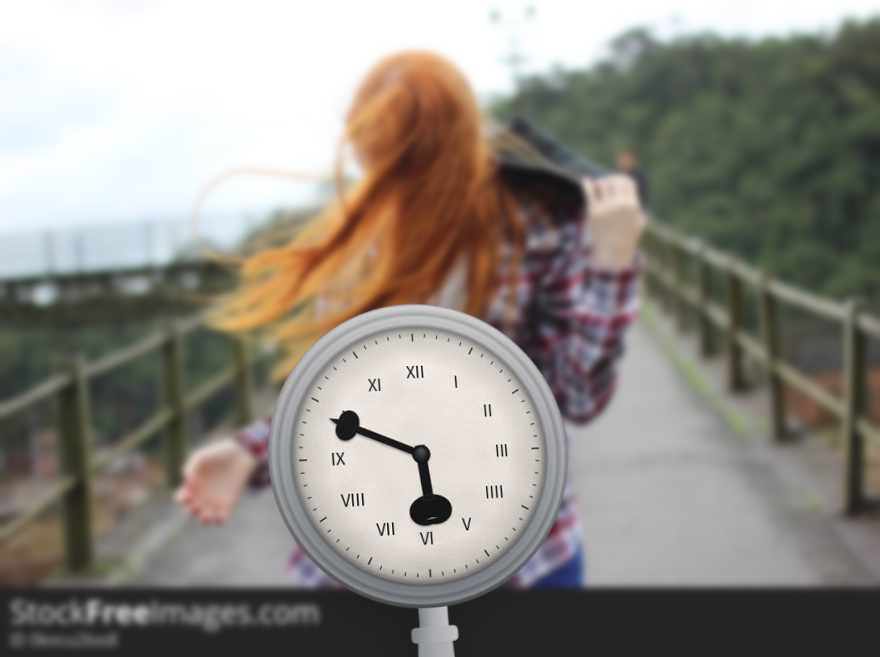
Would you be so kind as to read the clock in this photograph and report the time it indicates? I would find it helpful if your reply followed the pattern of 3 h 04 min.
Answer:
5 h 49 min
